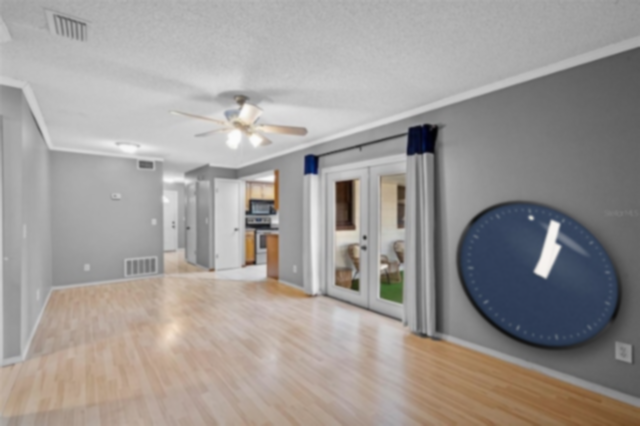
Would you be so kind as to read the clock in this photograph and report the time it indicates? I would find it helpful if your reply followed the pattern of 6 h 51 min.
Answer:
1 h 04 min
